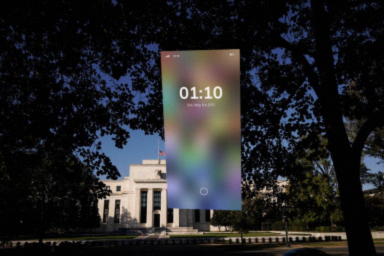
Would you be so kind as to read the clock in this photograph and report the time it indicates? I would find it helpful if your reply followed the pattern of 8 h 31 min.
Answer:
1 h 10 min
